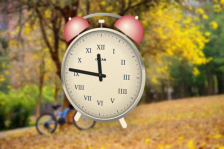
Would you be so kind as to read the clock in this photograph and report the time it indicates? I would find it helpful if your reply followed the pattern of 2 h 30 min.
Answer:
11 h 46 min
